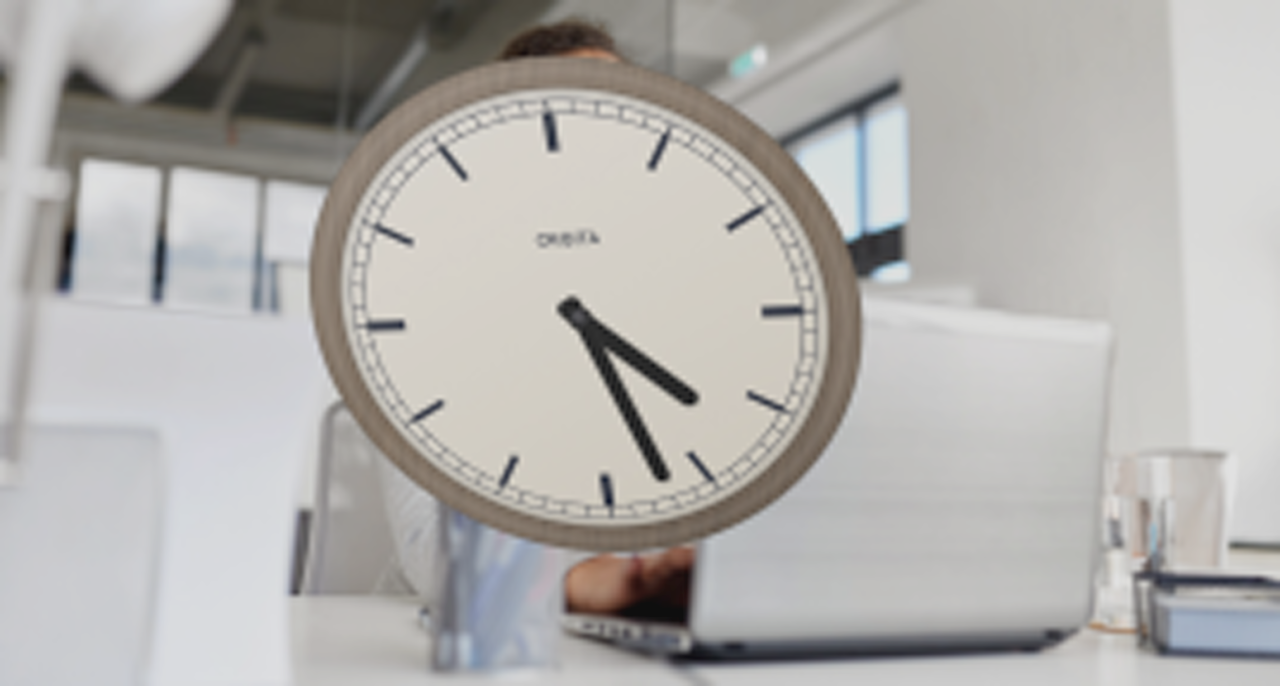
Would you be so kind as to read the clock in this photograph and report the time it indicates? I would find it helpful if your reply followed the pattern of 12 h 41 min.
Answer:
4 h 27 min
